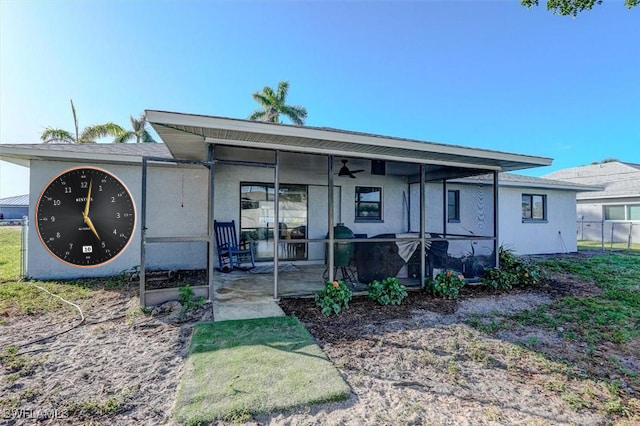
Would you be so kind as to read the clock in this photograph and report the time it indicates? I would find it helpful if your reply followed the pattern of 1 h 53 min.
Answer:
5 h 02 min
